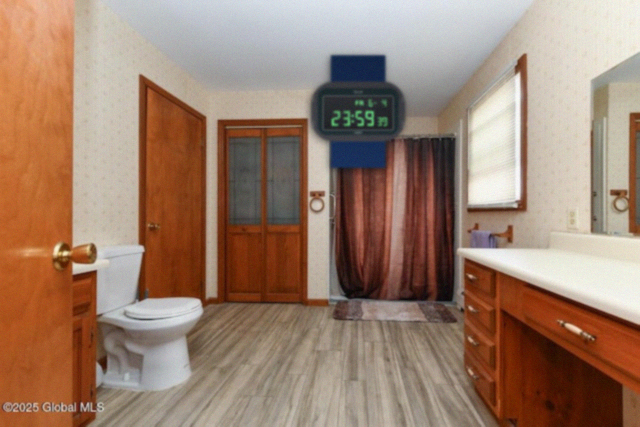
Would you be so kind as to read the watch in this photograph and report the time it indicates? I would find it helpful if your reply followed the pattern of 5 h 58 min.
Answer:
23 h 59 min
